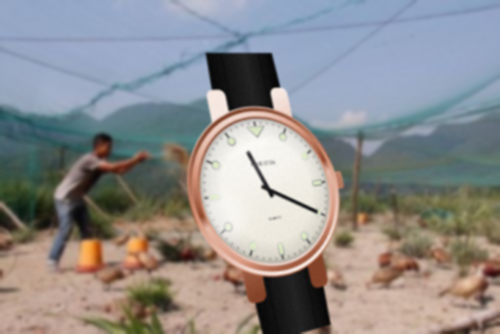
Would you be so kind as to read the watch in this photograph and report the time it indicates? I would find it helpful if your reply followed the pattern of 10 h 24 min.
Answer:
11 h 20 min
